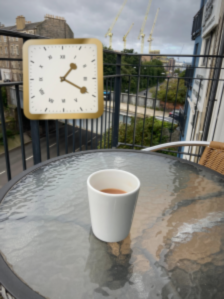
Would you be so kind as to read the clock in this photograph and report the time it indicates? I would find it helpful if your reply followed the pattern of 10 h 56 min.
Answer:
1 h 20 min
